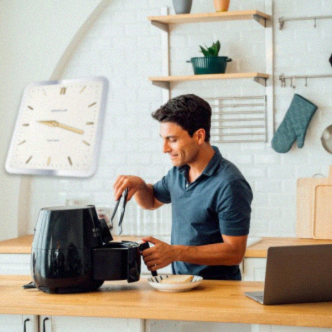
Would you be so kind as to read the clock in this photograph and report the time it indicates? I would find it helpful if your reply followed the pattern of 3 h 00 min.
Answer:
9 h 18 min
